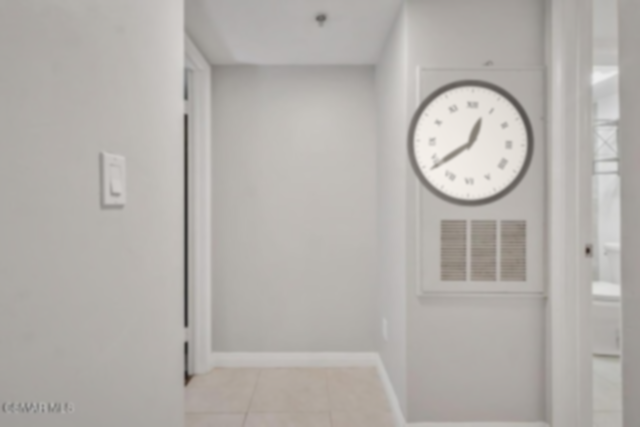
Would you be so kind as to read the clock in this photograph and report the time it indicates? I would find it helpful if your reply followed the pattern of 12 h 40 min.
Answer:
12 h 39 min
